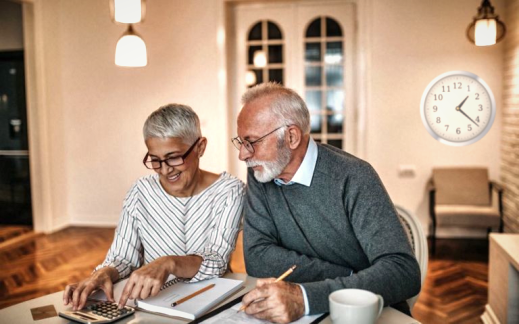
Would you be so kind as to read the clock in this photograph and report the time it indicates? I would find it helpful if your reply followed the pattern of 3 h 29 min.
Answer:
1 h 22 min
